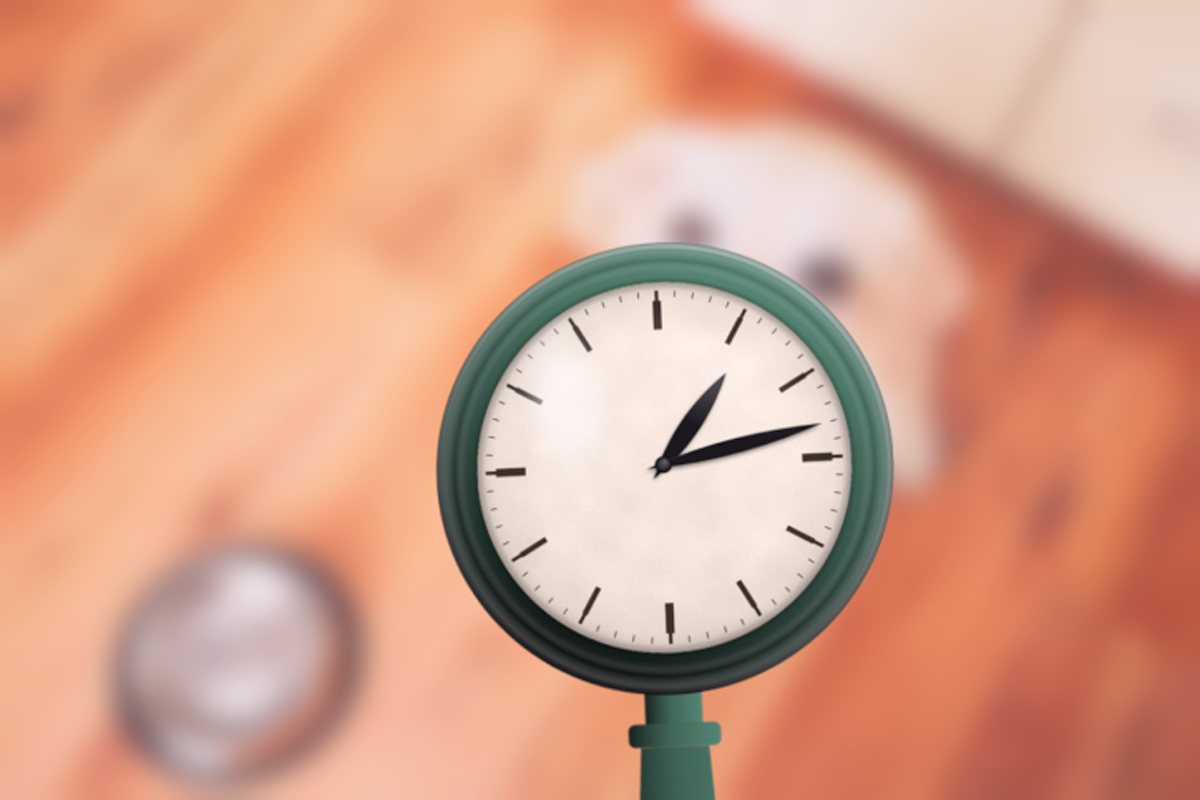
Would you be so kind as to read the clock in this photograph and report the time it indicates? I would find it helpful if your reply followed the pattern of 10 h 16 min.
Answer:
1 h 13 min
